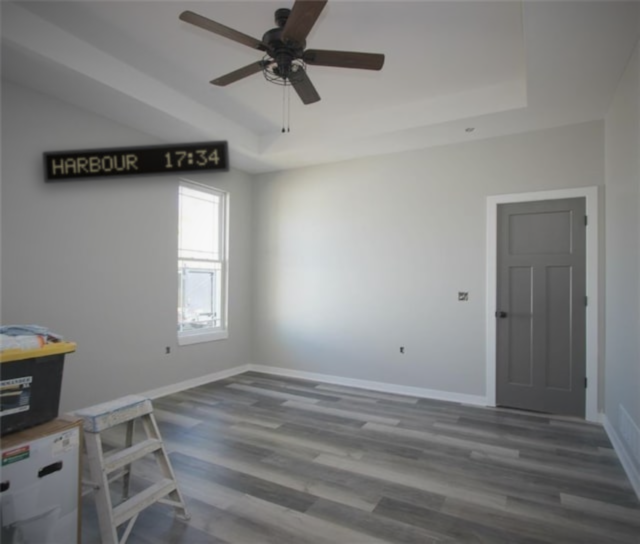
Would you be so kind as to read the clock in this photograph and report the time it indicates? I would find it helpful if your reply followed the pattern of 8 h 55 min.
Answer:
17 h 34 min
